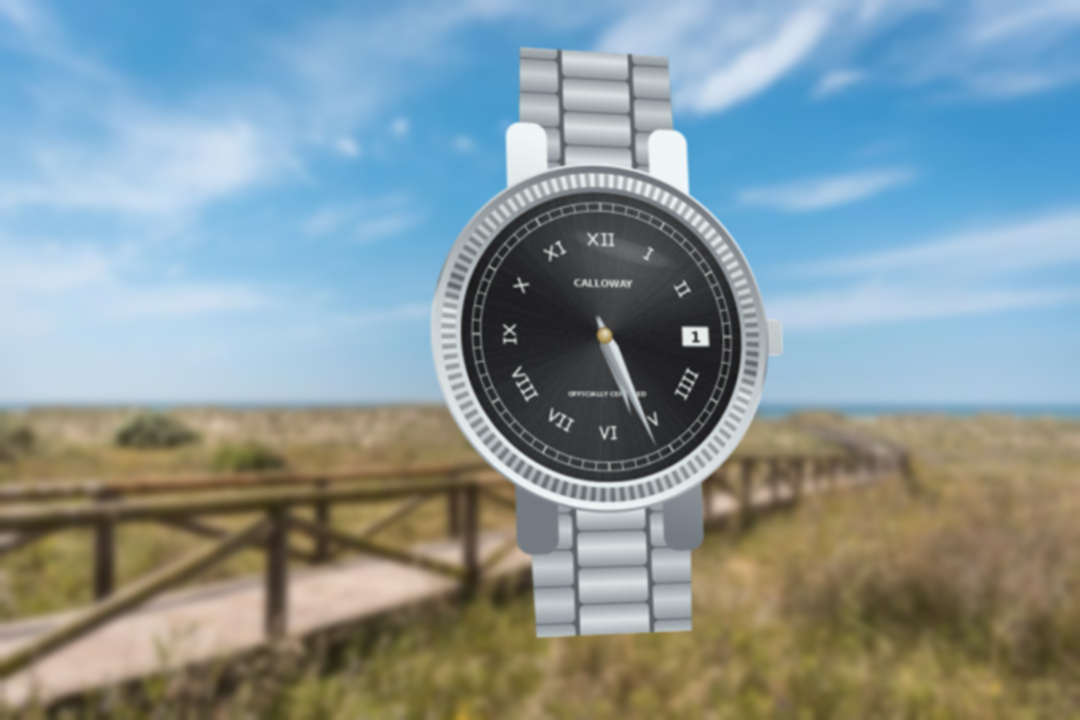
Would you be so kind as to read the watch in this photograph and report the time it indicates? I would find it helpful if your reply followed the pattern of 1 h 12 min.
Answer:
5 h 26 min
